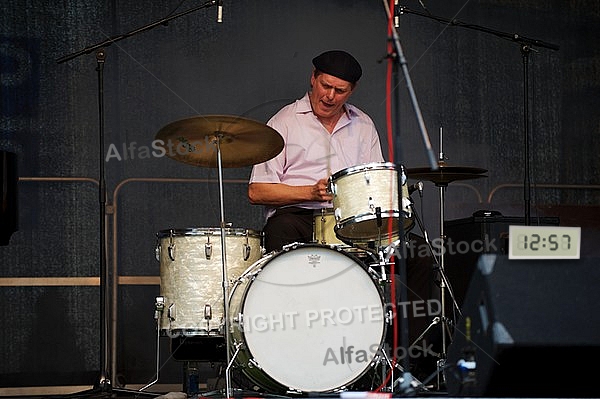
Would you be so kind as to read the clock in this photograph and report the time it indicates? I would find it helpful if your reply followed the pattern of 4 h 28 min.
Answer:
12 h 57 min
